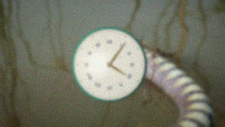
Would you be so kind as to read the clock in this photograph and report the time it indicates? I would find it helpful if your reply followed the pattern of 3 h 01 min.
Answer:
4 h 06 min
